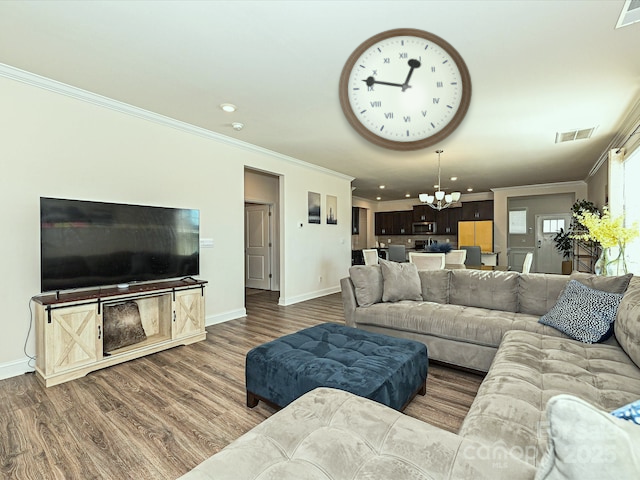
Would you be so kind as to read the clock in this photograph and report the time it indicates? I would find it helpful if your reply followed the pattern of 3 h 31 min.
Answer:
12 h 47 min
